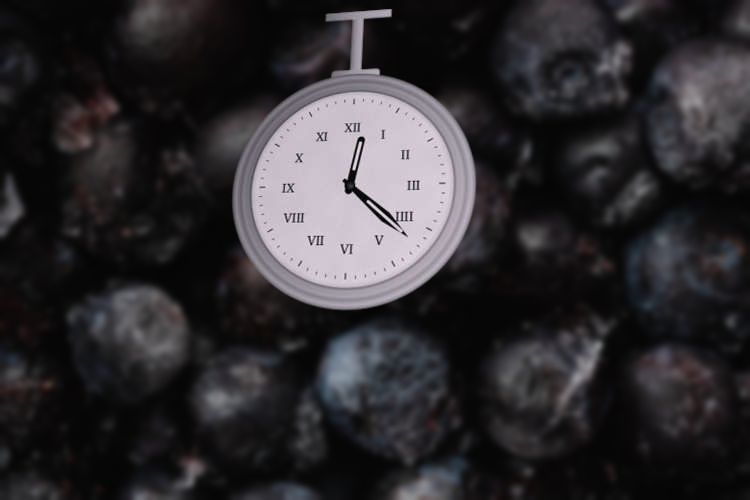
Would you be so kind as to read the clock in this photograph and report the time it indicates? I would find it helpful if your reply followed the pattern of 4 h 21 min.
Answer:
12 h 22 min
